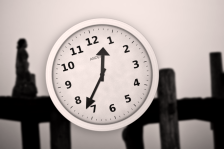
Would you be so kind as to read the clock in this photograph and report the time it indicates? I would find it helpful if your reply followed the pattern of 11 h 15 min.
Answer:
12 h 37 min
